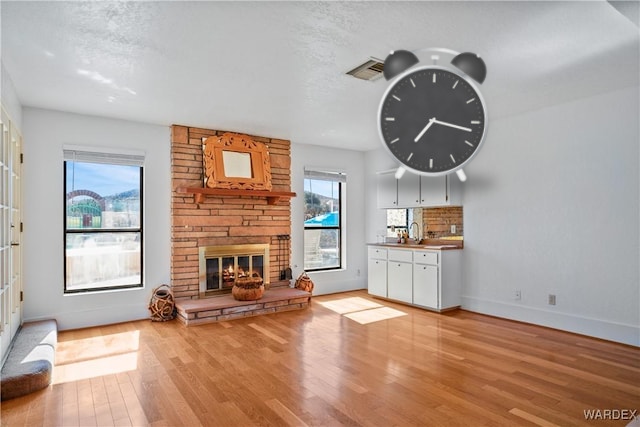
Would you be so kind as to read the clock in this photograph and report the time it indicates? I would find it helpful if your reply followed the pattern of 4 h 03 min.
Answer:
7 h 17 min
